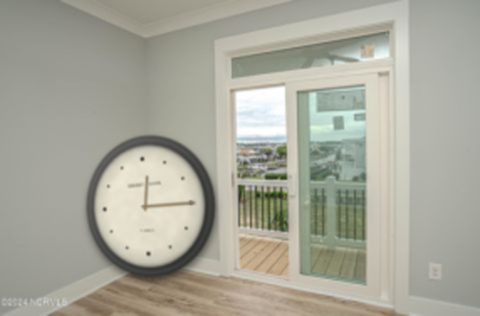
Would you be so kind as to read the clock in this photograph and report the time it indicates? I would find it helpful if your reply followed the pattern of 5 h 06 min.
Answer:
12 h 15 min
